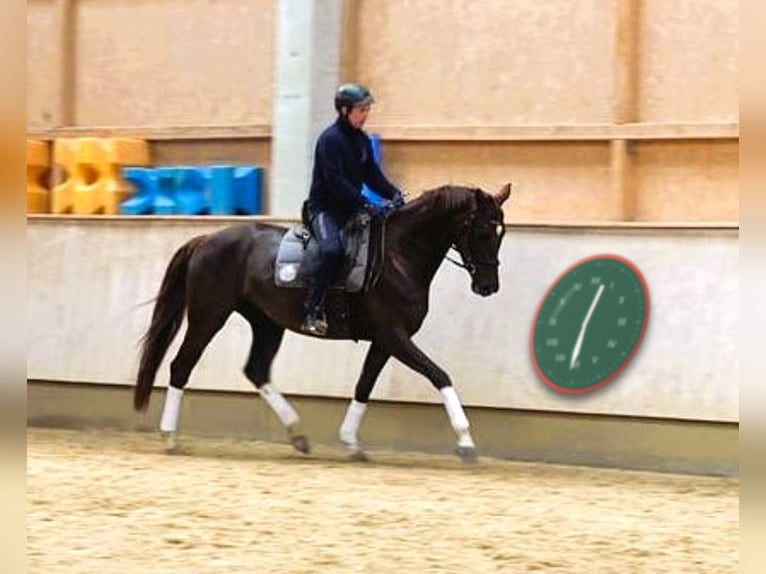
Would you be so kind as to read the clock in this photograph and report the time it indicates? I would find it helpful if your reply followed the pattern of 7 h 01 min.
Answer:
12 h 31 min
